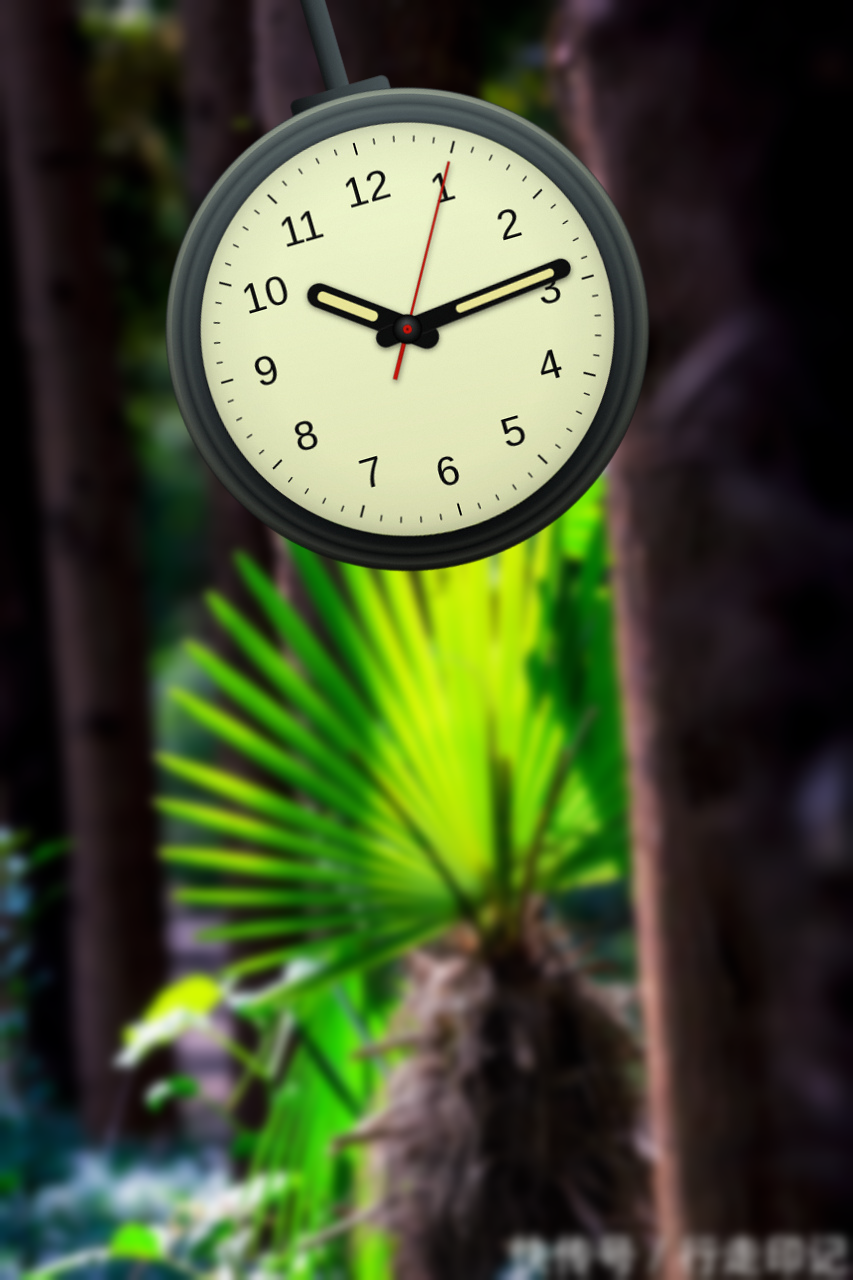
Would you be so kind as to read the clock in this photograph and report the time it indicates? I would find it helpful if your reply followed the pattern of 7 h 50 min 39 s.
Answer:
10 h 14 min 05 s
